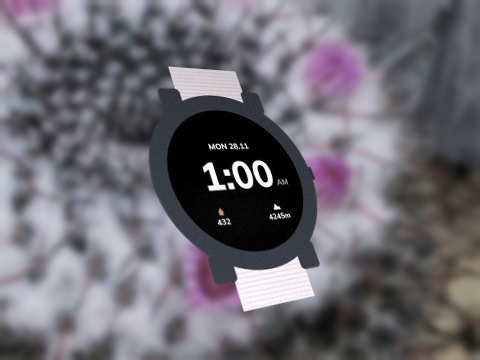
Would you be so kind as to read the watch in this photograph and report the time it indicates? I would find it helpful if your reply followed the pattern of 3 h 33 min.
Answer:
1 h 00 min
